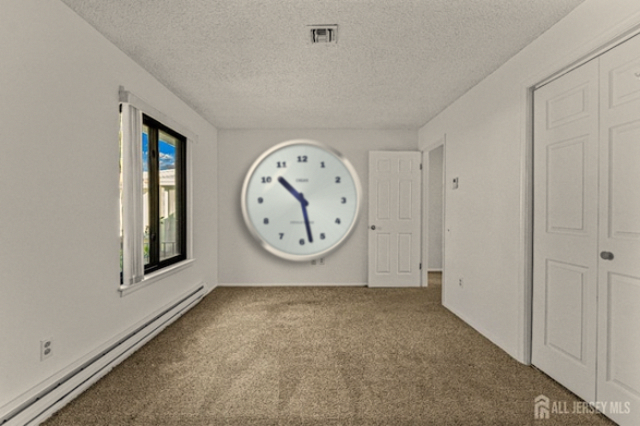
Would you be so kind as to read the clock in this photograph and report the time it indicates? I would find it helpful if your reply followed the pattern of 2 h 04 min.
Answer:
10 h 28 min
